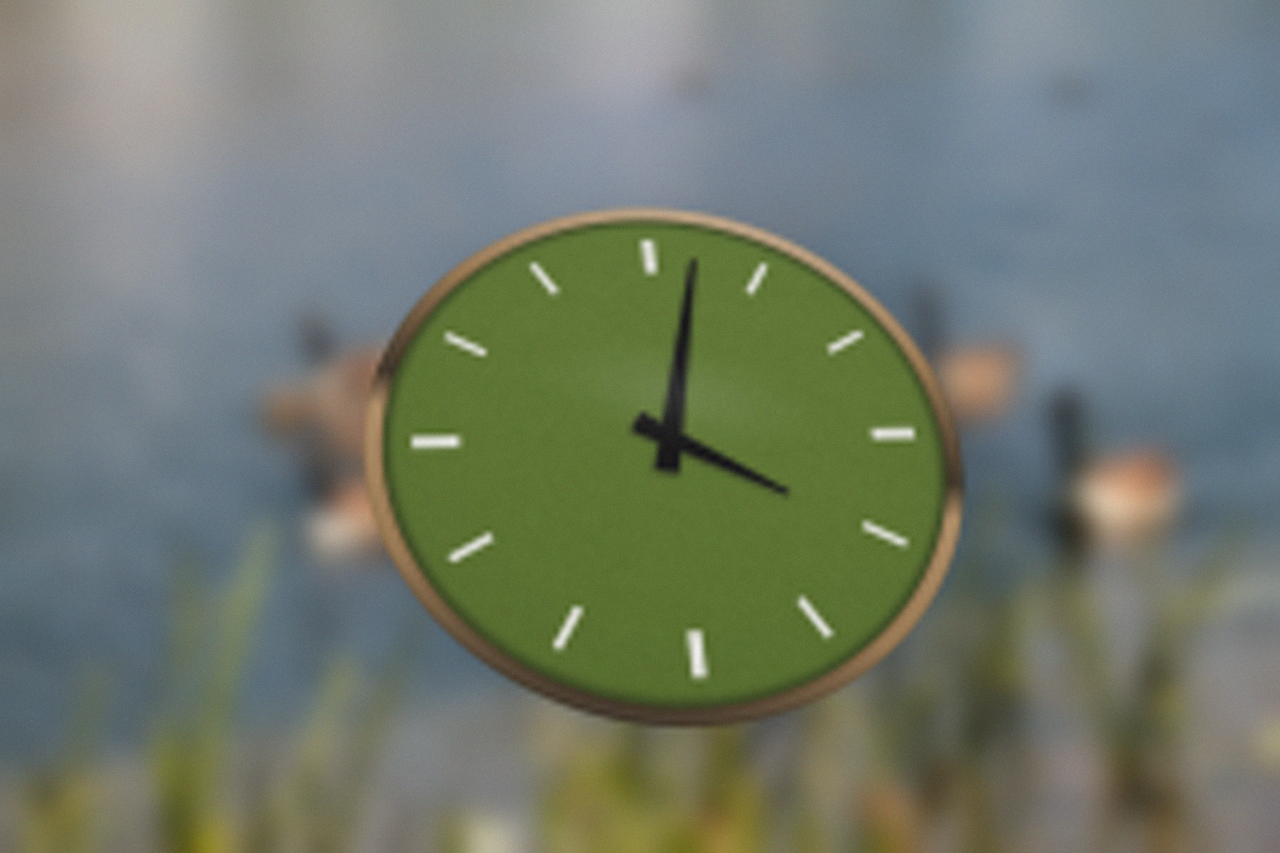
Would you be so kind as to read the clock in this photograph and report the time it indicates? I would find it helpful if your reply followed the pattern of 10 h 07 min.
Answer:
4 h 02 min
